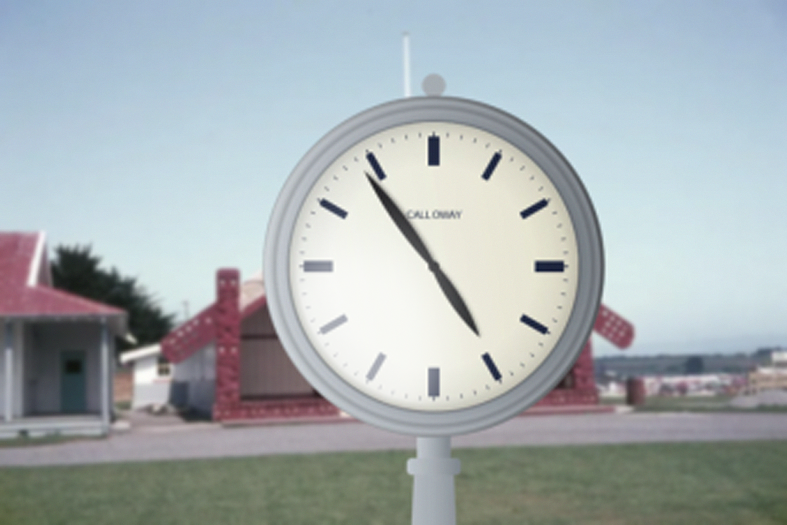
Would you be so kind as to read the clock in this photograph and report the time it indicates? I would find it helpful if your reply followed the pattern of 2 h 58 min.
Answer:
4 h 54 min
